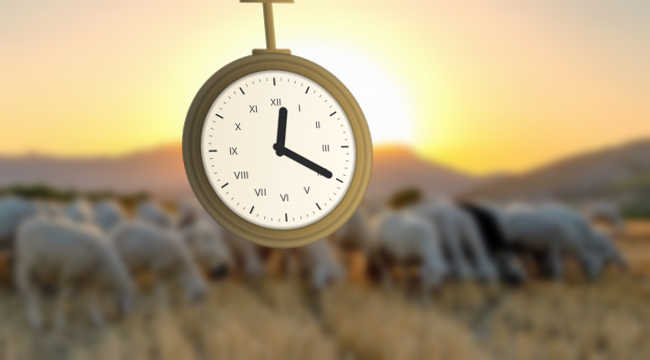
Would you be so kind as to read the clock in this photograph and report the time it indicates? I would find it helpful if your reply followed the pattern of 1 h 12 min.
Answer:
12 h 20 min
